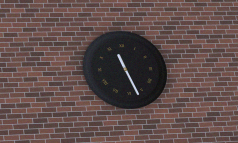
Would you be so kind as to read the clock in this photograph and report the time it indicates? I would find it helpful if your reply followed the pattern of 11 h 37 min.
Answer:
11 h 27 min
